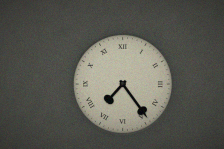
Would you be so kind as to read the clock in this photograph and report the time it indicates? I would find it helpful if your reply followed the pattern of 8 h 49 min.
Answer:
7 h 24 min
